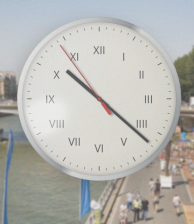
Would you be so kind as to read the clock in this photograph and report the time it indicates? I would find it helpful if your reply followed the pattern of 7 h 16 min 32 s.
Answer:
10 h 21 min 54 s
